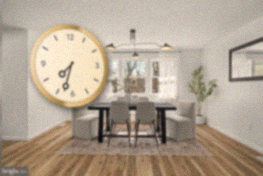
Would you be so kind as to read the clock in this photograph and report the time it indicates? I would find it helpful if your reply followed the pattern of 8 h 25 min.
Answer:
7 h 33 min
